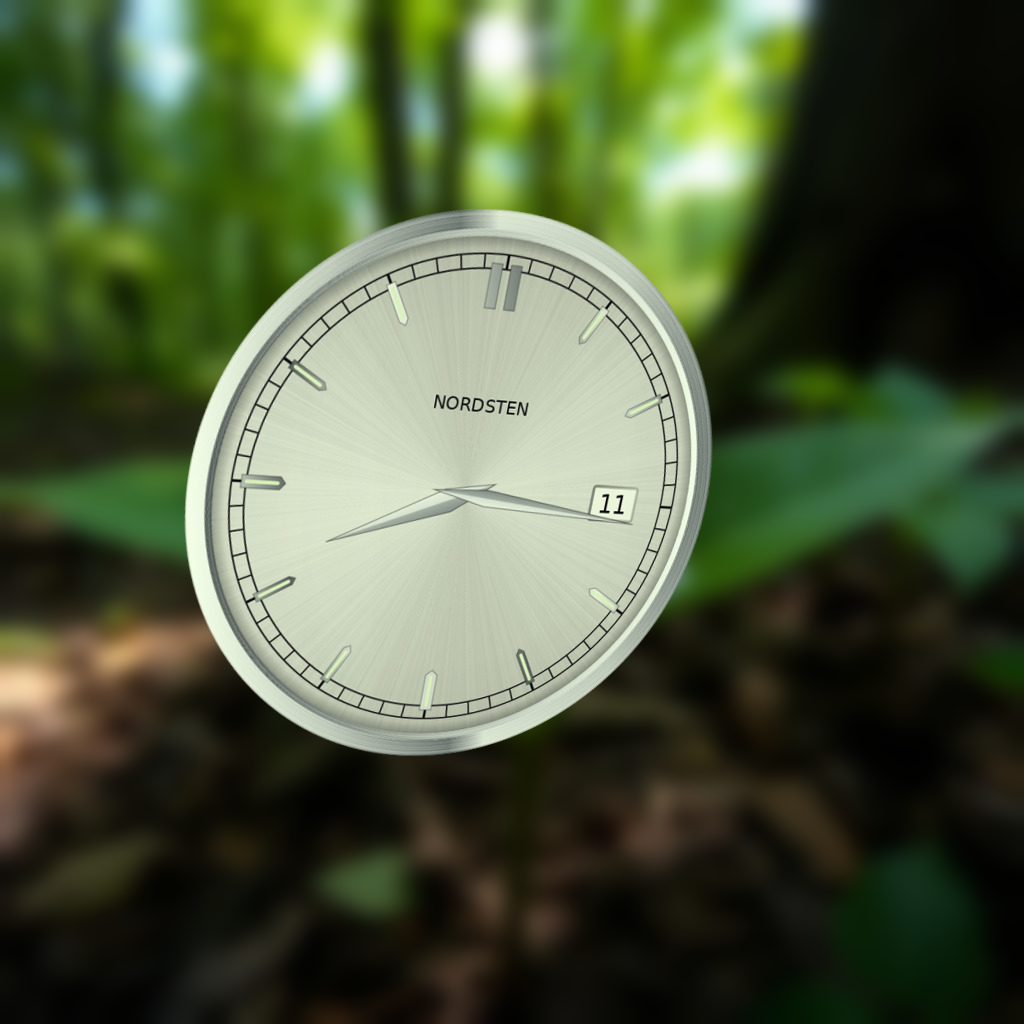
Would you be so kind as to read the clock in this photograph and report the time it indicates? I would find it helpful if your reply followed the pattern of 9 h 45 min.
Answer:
8 h 16 min
